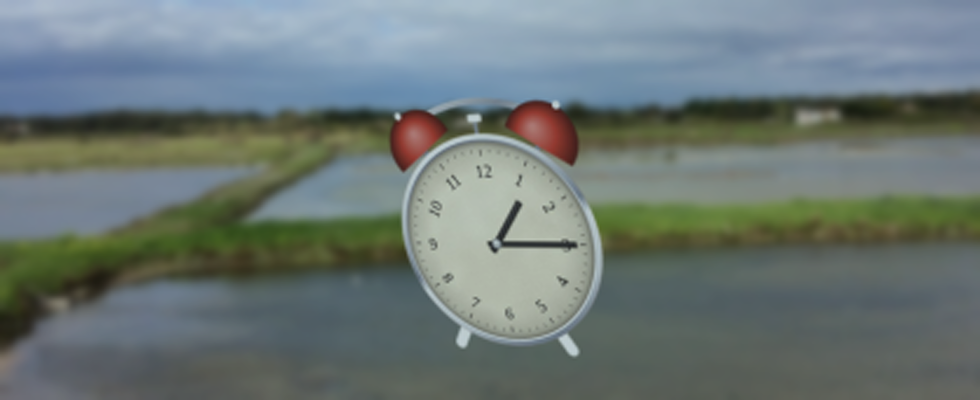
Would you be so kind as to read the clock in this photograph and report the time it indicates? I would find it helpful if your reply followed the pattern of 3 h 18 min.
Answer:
1 h 15 min
